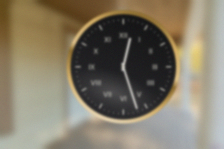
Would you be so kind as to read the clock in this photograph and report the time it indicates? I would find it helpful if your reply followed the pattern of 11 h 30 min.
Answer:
12 h 27 min
